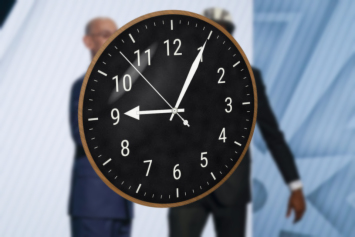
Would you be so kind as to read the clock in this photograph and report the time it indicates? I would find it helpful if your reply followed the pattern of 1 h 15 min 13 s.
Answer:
9 h 04 min 53 s
